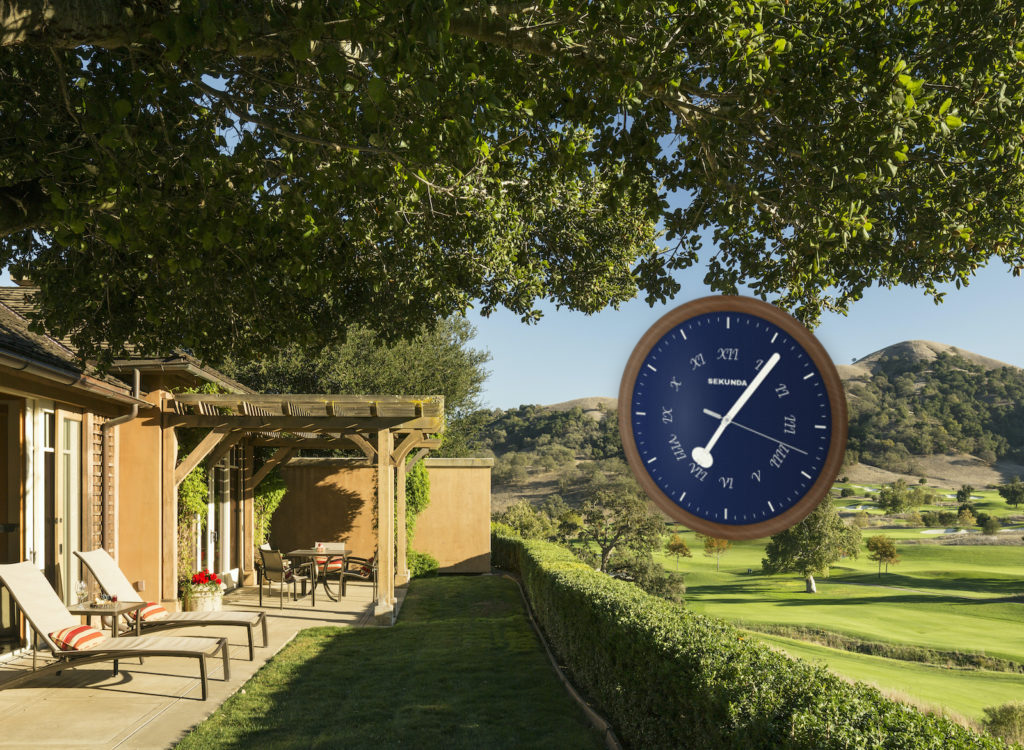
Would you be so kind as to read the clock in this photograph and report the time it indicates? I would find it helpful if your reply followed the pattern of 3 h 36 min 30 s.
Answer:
7 h 06 min 18 s
